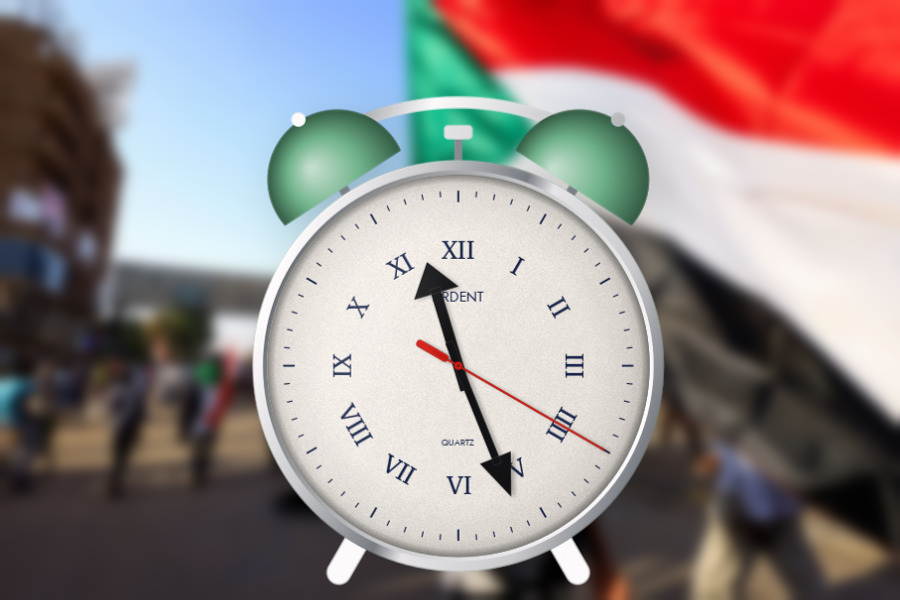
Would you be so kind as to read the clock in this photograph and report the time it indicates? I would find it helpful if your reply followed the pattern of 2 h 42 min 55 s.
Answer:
11 h 26 min 20 s
